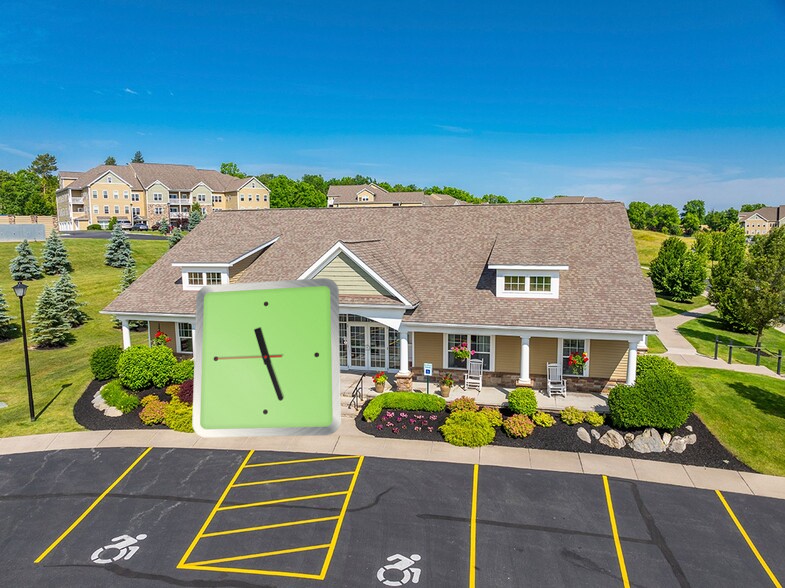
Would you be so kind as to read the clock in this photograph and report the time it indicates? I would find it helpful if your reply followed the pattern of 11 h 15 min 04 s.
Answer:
11 h 26 min 45 s
